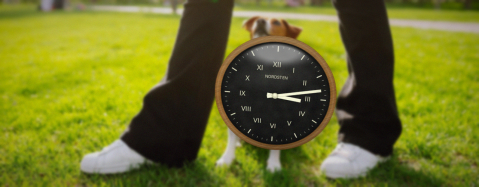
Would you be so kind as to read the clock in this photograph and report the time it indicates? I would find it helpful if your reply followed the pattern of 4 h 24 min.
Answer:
3 h 13 min
